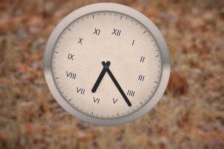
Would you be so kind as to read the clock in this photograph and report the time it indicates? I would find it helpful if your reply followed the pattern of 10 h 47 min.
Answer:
6 h 22 min
